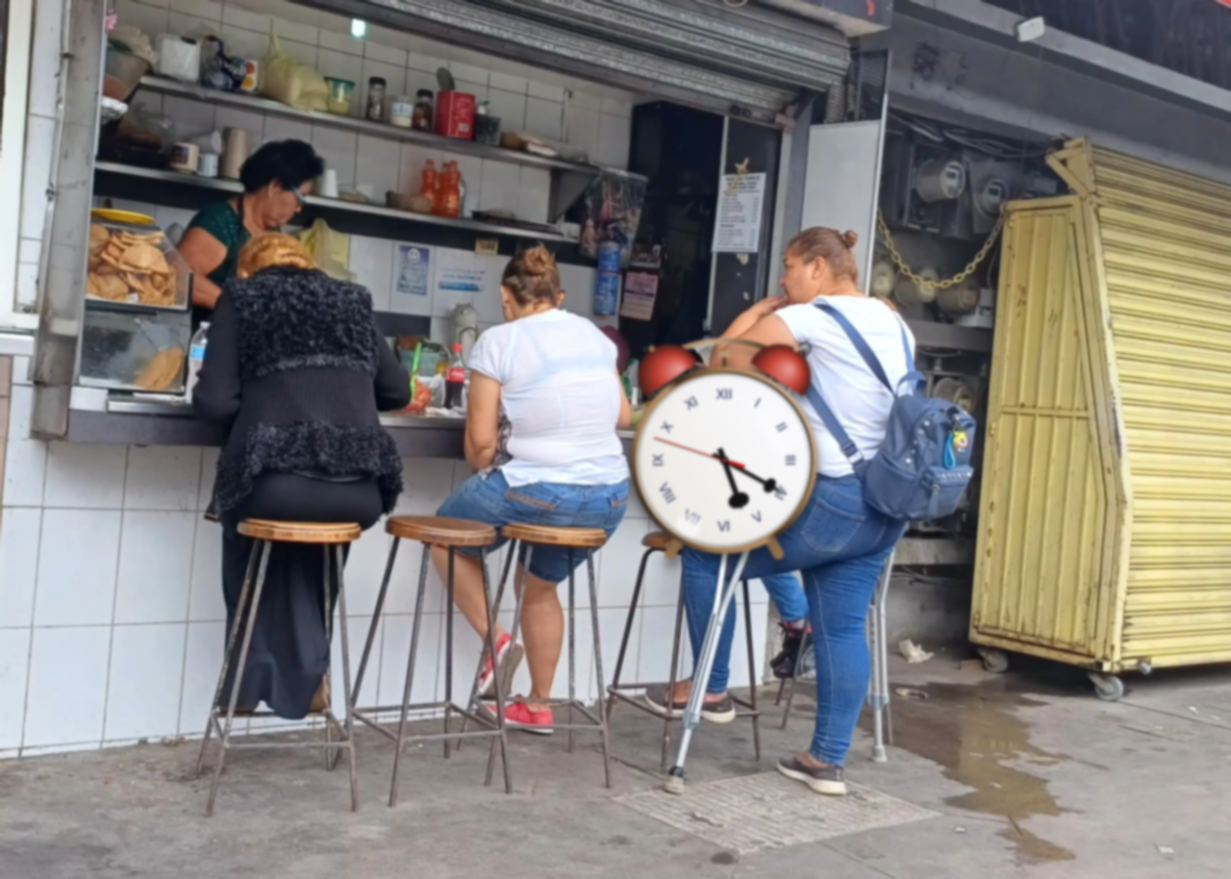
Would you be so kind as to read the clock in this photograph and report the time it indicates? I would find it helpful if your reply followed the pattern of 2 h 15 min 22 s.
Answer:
5 h 19 min 48 s
